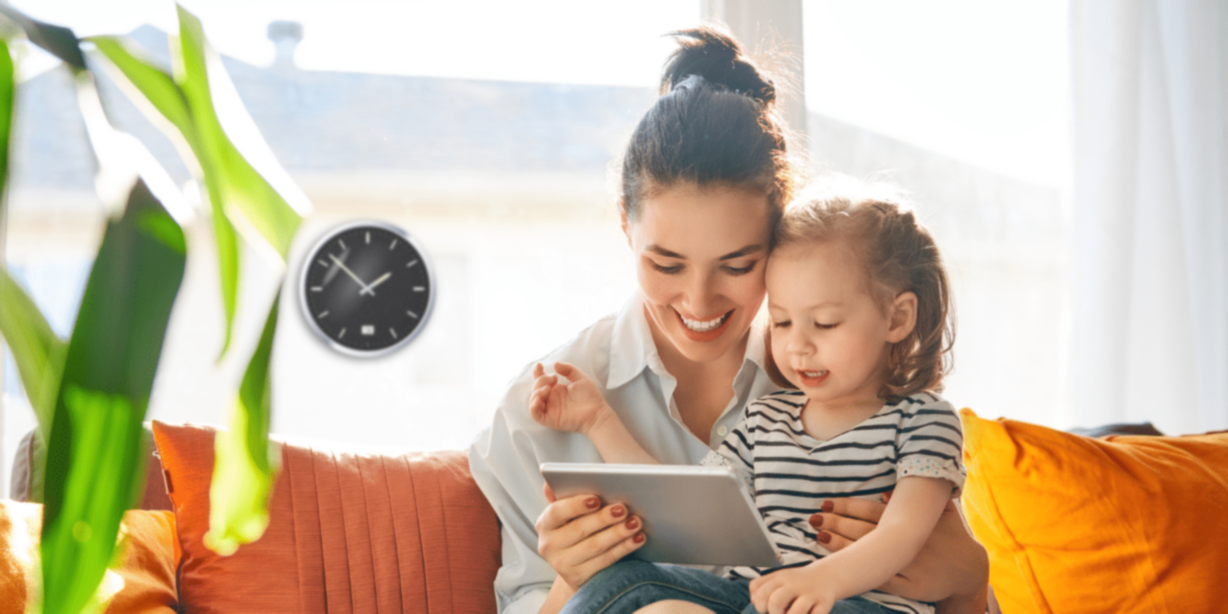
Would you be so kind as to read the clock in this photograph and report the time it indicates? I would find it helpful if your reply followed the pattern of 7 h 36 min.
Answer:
1 h 52 min
